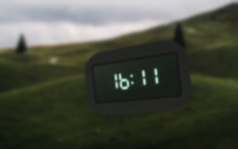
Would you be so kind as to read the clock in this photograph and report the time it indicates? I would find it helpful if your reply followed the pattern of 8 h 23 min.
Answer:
16 h 11 min
